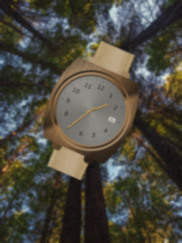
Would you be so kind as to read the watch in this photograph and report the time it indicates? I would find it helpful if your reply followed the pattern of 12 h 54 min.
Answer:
1 h 35 min
